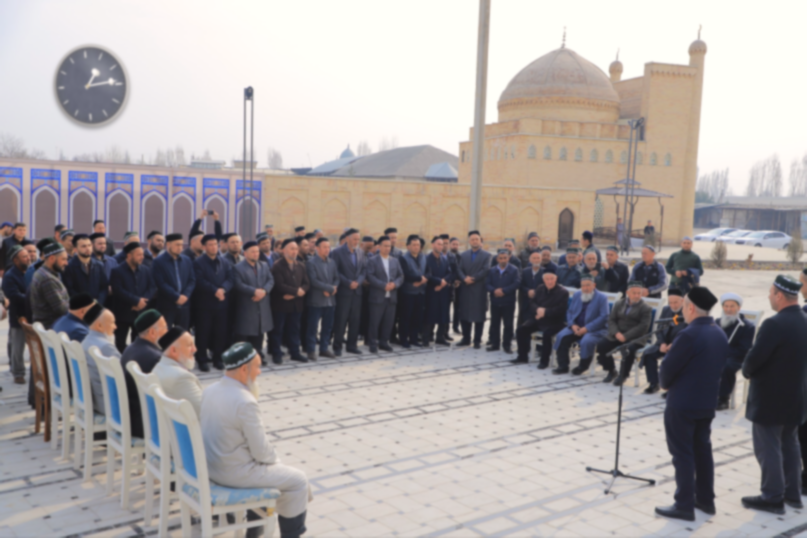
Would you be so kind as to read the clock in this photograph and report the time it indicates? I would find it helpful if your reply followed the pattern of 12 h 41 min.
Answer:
1 h 14 min
